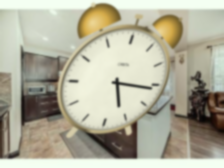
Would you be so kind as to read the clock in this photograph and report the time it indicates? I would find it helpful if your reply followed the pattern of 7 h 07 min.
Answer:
5 h 16 min
